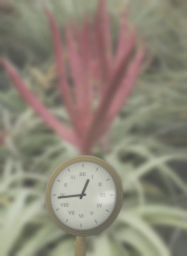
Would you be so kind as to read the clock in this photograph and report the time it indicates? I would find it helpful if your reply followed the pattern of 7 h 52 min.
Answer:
12 h 44 min
